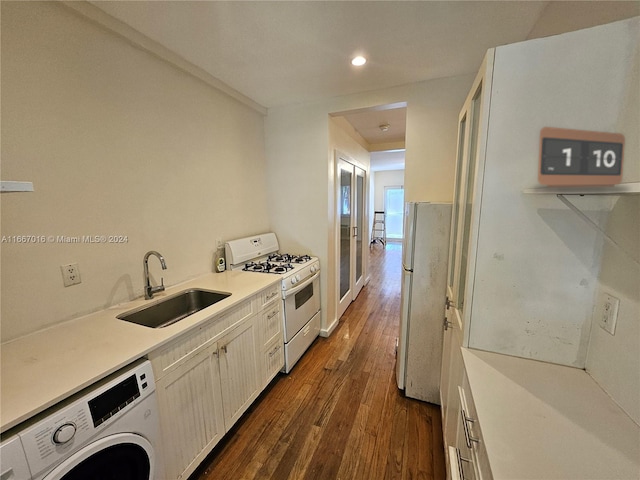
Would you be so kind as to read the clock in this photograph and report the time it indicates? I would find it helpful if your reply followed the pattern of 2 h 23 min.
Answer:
1 h 10 min
